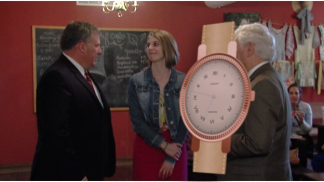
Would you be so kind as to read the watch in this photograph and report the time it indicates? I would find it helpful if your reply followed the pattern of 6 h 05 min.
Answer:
6 h 47 min
